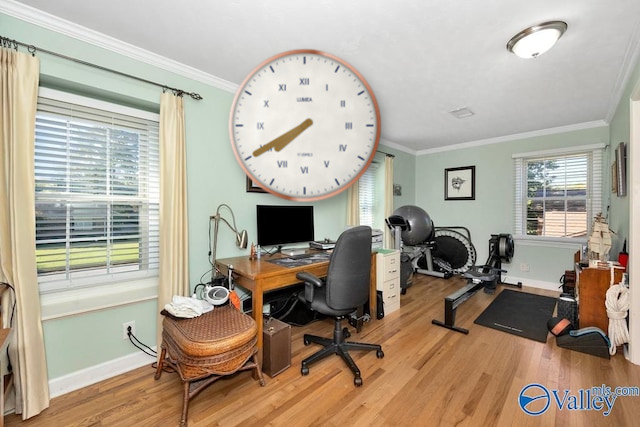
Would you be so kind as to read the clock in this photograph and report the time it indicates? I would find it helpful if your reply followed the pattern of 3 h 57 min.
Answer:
7 h 40 min
